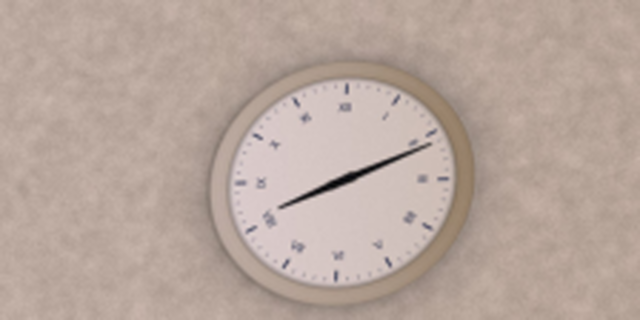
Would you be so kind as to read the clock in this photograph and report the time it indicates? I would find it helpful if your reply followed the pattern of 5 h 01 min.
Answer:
8 h 11 min
